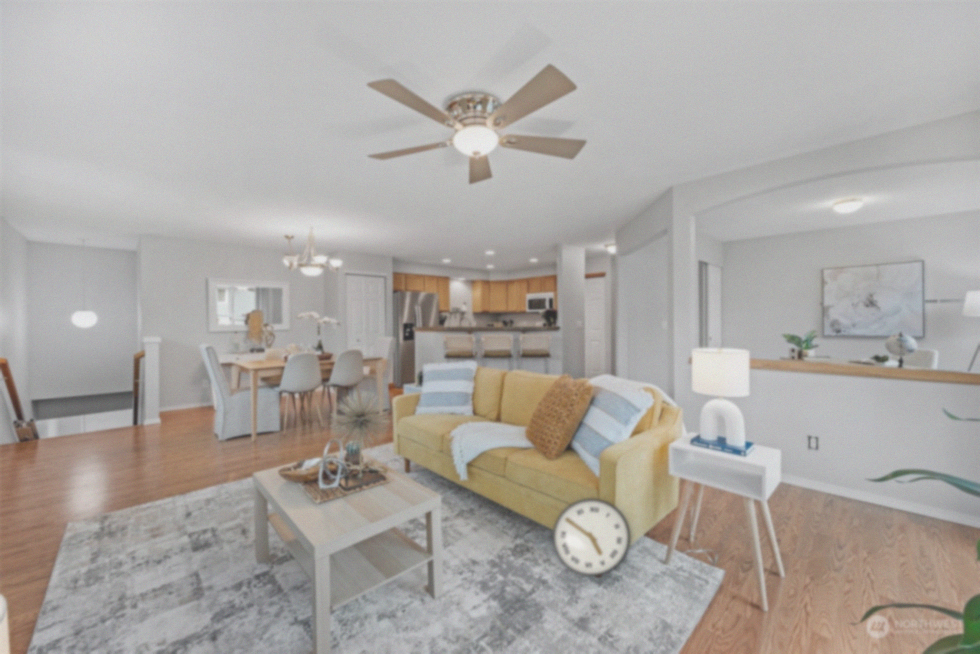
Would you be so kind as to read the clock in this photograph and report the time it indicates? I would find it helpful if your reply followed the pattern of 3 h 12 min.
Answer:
4 h 50 min
